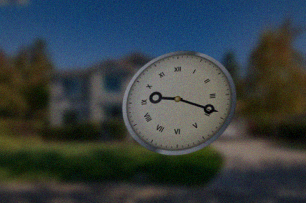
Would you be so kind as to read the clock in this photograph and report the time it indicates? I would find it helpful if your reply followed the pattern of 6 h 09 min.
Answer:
9 h 19 min
